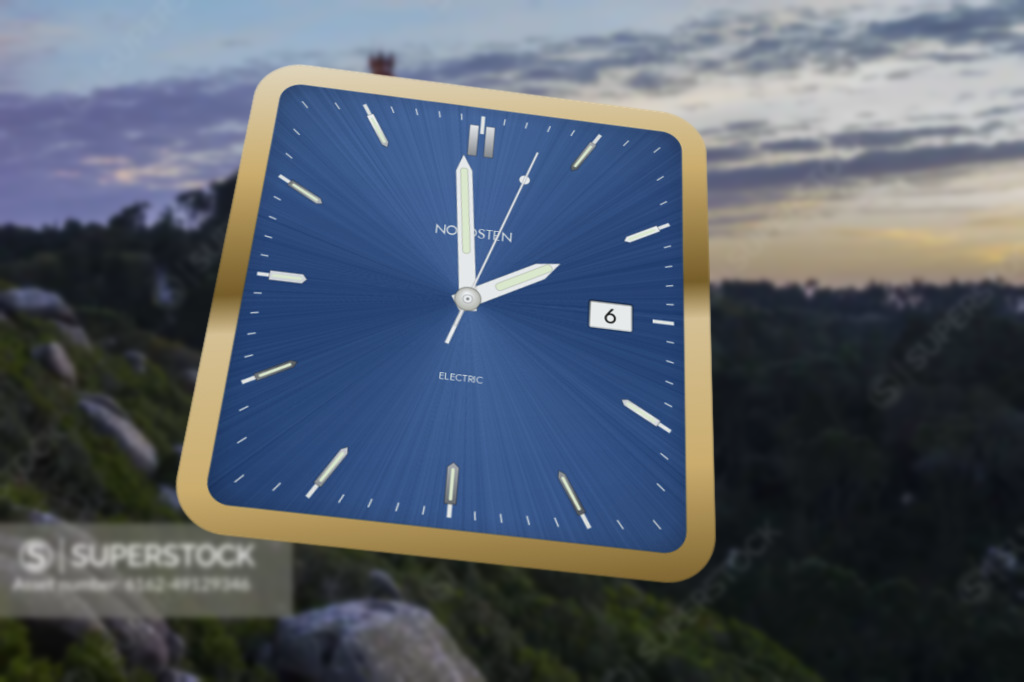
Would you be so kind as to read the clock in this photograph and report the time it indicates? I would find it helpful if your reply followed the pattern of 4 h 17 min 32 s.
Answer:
1 h 59 min 03 s
